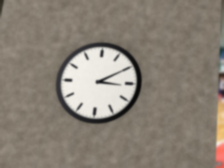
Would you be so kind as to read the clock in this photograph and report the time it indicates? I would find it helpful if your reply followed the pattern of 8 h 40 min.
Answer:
3 h 10 min
